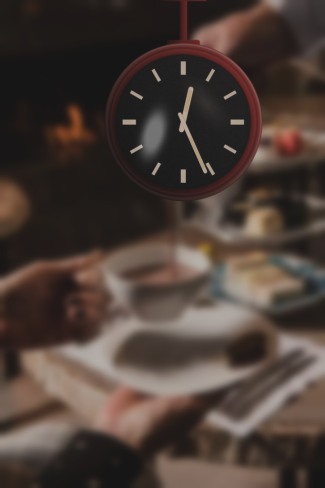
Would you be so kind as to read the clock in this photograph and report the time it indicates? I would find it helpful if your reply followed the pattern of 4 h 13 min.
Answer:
12 h 26 min
